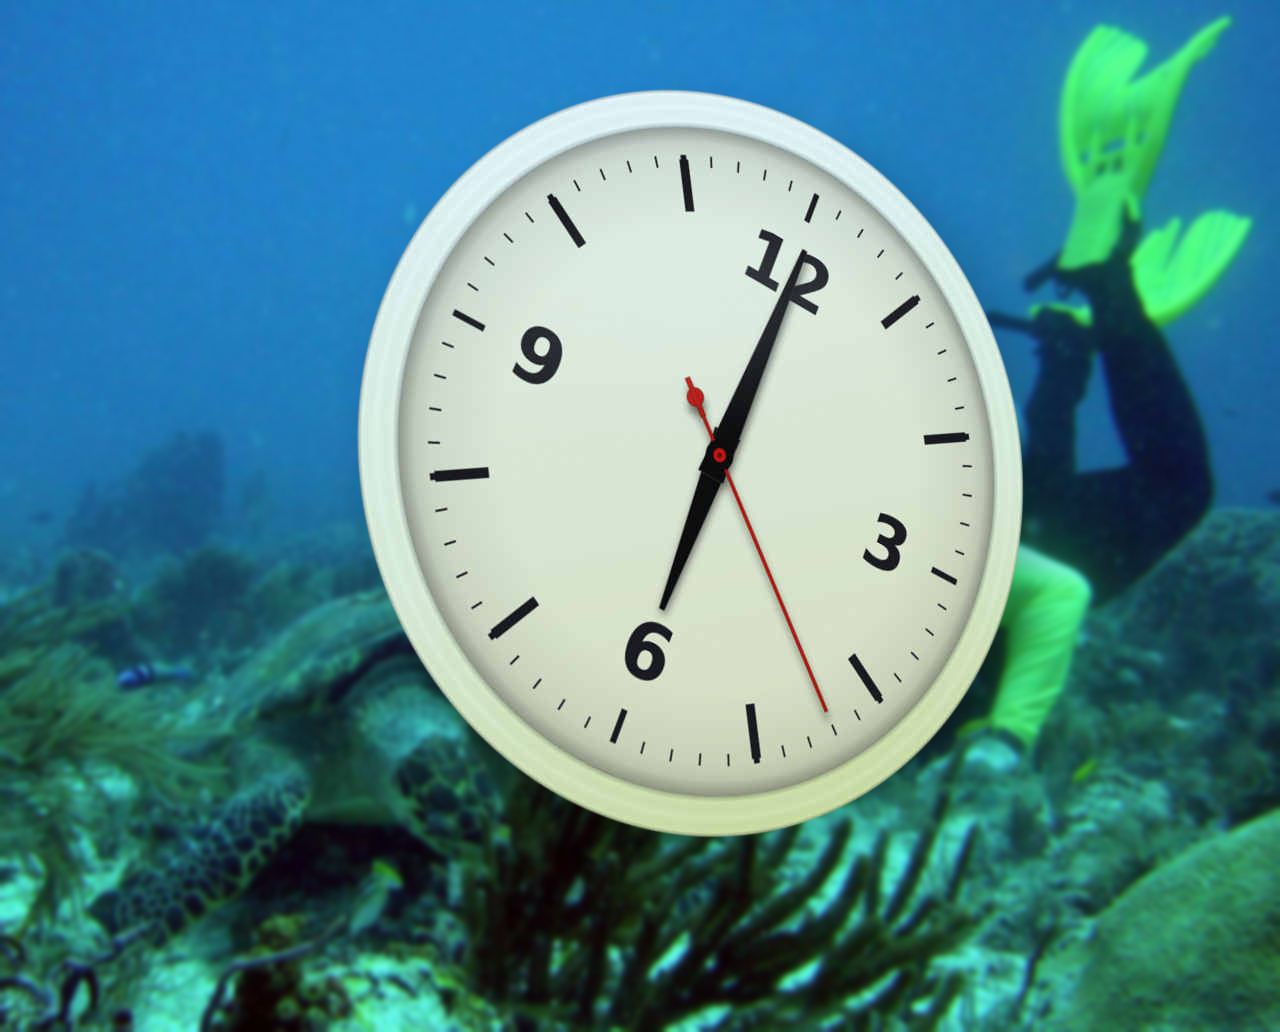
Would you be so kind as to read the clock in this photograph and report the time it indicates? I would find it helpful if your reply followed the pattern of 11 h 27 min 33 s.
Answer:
6 h 00 min 22 s
